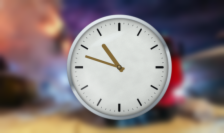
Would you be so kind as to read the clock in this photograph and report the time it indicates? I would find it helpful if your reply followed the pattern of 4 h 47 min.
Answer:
10 h 48 min
